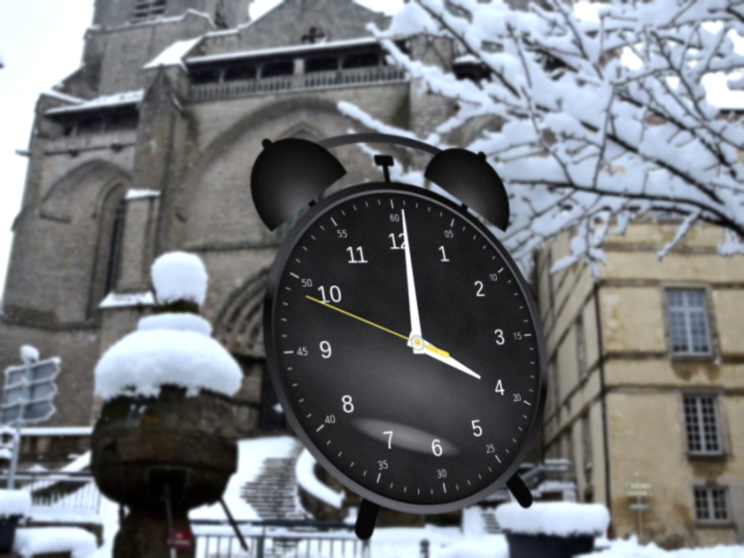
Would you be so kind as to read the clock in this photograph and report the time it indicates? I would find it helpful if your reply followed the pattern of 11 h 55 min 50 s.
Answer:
4 h 00 min 49 s
